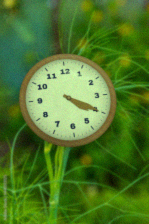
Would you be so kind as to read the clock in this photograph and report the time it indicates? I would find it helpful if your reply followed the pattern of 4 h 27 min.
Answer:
4 h 20 min
